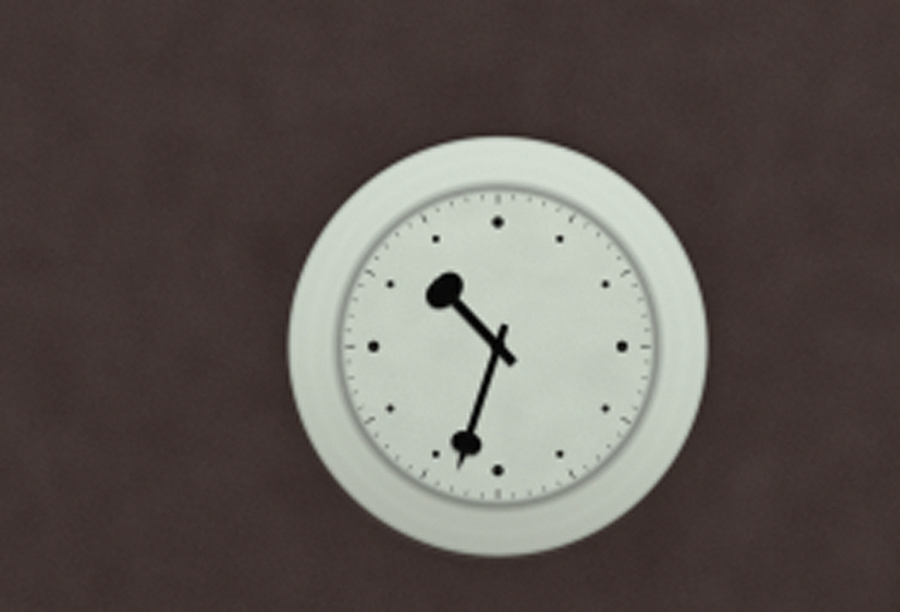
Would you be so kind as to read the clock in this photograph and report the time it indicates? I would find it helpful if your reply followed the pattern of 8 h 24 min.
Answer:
10 h 33 min
